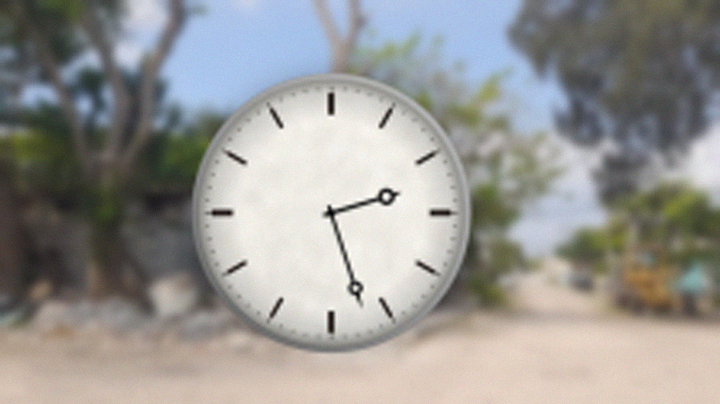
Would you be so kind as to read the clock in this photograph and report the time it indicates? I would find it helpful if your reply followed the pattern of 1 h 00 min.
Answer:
2 h 27 min
